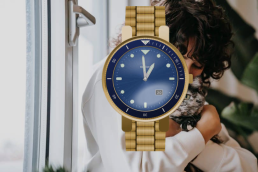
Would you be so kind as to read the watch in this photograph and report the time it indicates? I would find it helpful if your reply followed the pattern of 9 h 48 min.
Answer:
12 h 59 min
